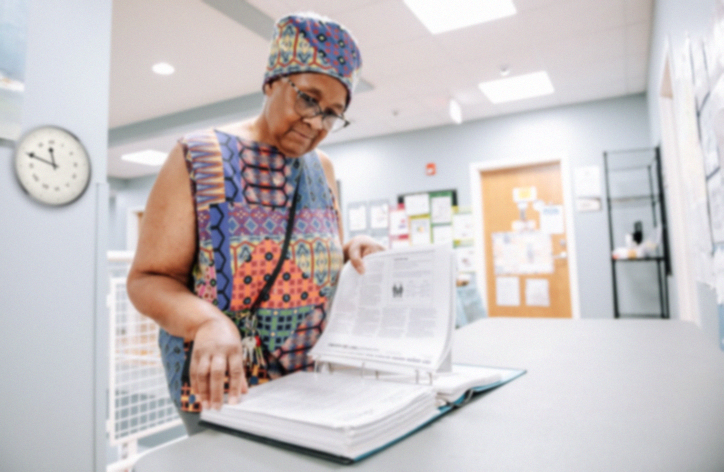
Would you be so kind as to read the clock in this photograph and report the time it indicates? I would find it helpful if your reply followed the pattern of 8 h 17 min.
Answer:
11 h 49 min
